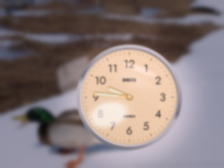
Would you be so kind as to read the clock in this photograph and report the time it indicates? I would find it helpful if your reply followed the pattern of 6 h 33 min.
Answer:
9 h 46 min
